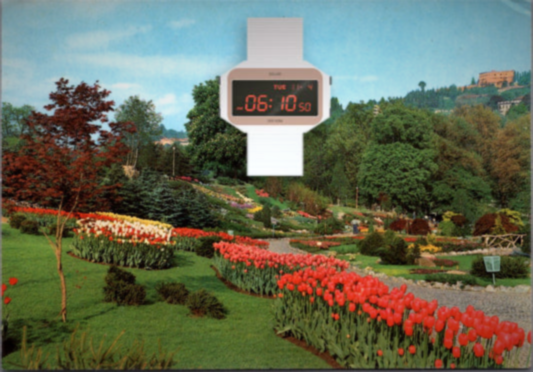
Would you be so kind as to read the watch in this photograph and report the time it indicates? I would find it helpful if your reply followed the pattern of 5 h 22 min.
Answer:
6 h 10 min
